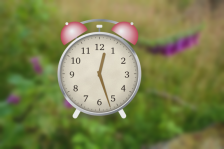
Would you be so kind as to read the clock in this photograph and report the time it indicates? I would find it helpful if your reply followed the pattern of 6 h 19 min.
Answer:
12 h 27 min
